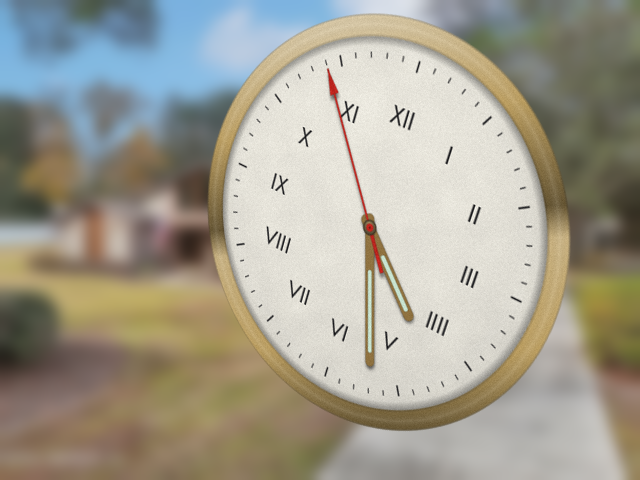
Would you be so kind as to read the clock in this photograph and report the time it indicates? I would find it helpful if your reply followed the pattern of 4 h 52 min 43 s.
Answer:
4 h 26 min 54 s
